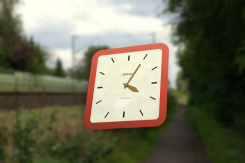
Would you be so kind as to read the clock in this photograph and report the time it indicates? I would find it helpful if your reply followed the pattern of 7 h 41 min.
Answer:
4 h 05 min
